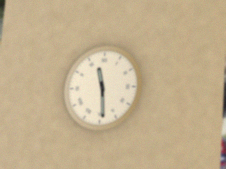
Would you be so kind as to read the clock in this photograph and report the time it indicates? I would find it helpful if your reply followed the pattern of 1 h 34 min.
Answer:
11 h 29 min
